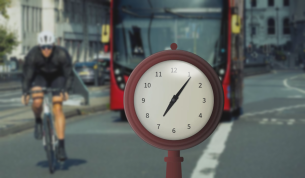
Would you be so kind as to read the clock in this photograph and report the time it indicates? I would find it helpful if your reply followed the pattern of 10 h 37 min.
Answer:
7 h 06 min
